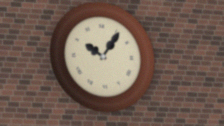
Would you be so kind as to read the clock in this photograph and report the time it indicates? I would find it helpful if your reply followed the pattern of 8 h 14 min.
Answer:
10 h 06 min
